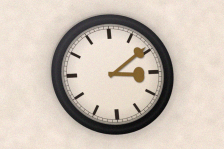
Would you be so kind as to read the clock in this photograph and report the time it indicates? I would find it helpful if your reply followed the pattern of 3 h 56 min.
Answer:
3 h 09 min
